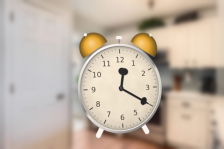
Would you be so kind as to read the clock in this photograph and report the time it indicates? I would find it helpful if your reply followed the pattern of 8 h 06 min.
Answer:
12 h 20 min
